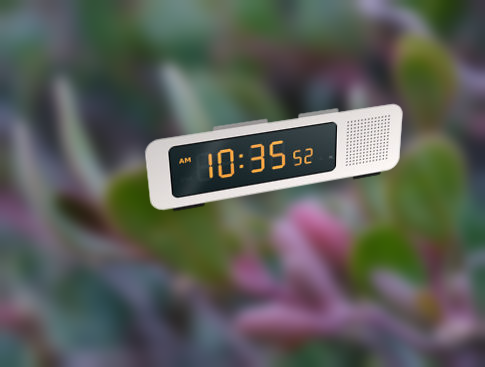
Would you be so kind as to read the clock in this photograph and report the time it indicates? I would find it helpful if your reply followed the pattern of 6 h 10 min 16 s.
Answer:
10 h 35 min 52 s
